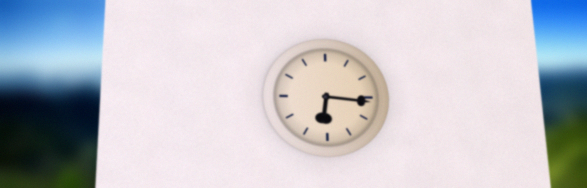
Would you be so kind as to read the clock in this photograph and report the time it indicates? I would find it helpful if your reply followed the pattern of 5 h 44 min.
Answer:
6 h 16 min
